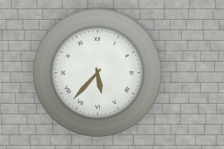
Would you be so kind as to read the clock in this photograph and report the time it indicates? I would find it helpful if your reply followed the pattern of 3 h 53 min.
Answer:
5 h 37 min
